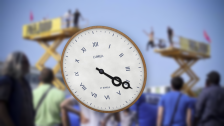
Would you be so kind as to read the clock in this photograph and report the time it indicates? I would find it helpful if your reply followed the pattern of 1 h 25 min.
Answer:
4 h 21 min
